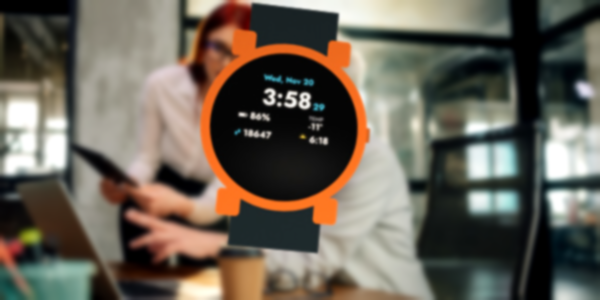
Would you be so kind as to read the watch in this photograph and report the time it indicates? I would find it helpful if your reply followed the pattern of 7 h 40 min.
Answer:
3 h 58 min
